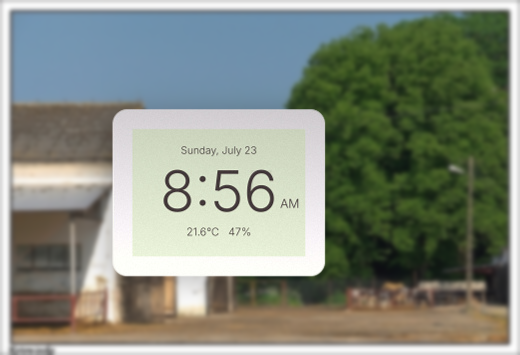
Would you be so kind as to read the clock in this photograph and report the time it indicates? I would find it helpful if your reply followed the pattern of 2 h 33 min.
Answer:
8 h 56 min
